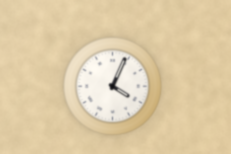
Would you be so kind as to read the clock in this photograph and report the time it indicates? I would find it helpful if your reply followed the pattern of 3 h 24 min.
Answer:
4 h 04 min
